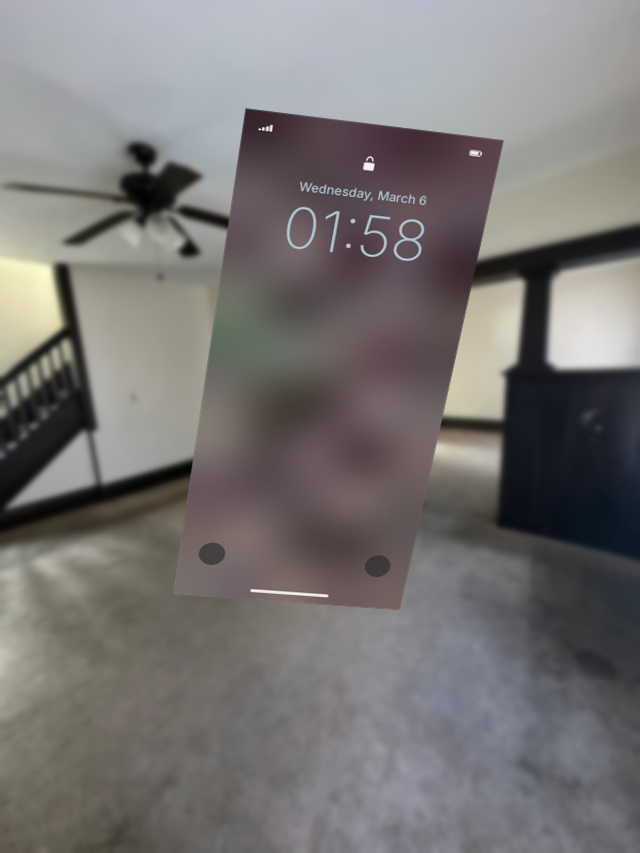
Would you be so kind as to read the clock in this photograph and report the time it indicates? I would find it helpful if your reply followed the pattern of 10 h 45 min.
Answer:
1 h 58 min
